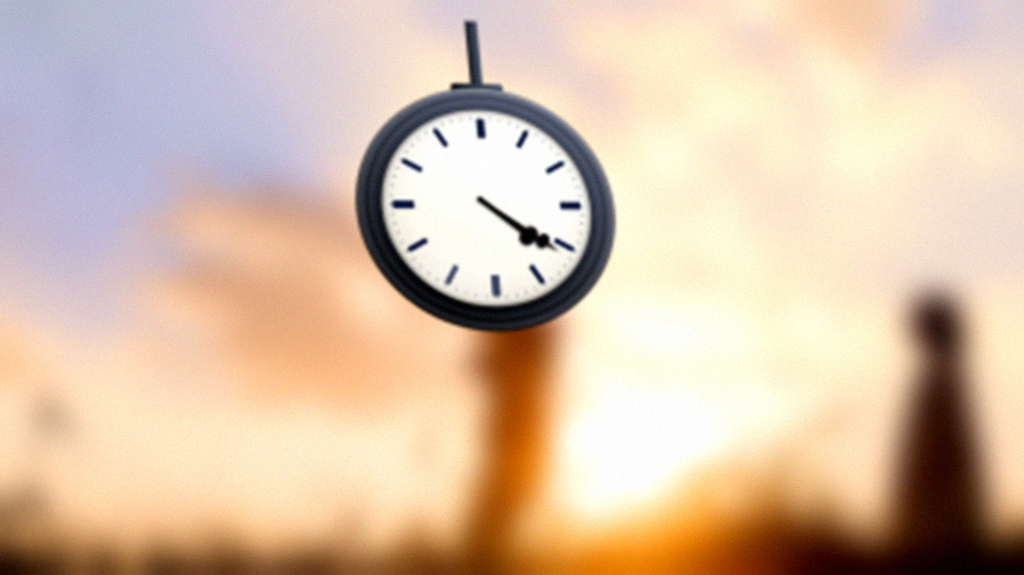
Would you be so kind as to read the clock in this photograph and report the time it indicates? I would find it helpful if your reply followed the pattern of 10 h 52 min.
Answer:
4 h 21 min
